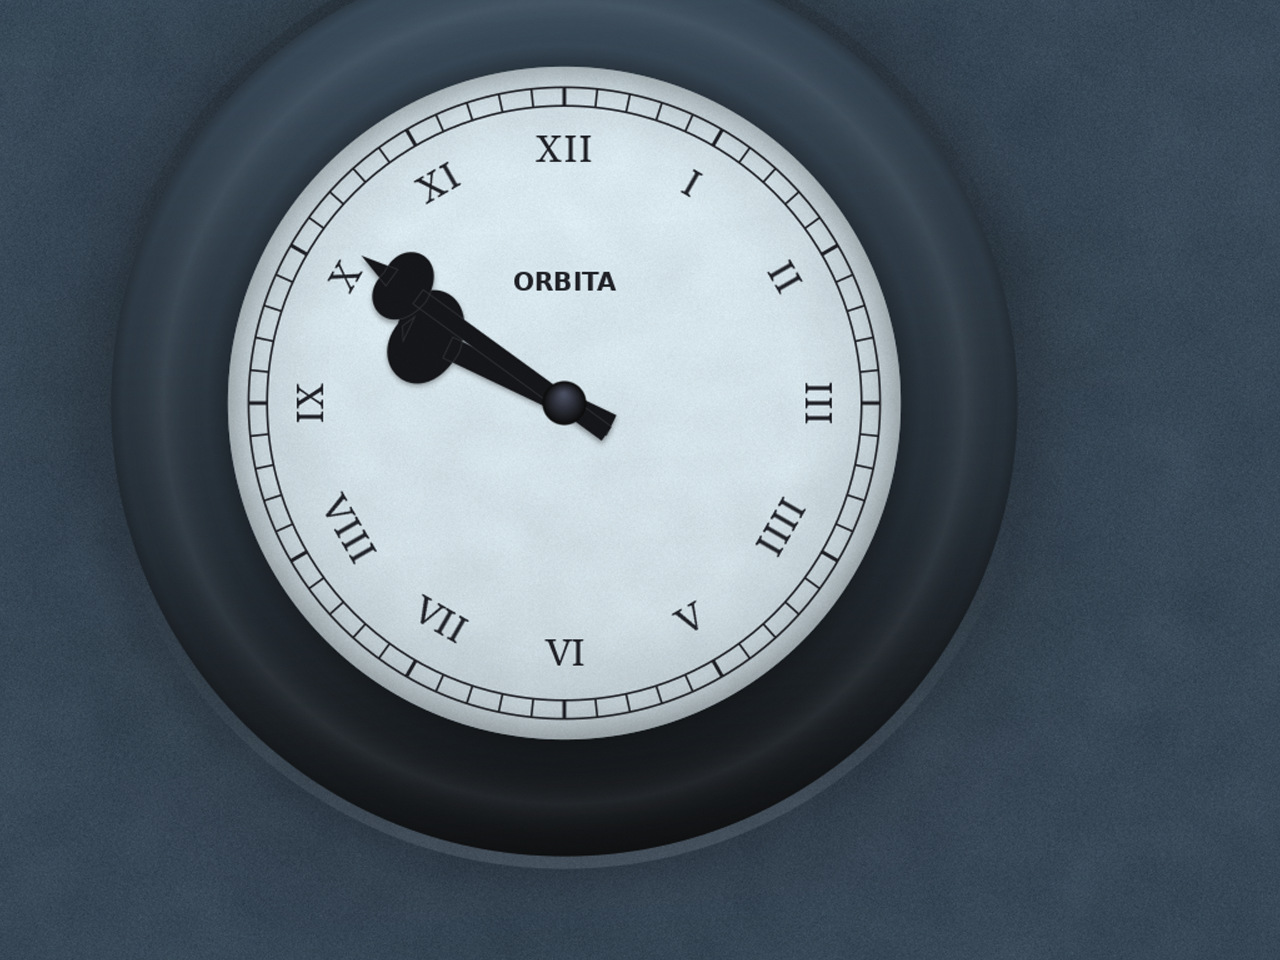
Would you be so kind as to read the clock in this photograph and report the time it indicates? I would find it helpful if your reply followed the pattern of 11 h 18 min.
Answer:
9 h 51 min
